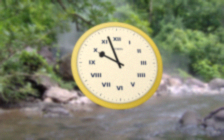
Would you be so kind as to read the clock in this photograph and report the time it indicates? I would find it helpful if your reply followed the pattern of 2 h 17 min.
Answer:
9 h 57 min
